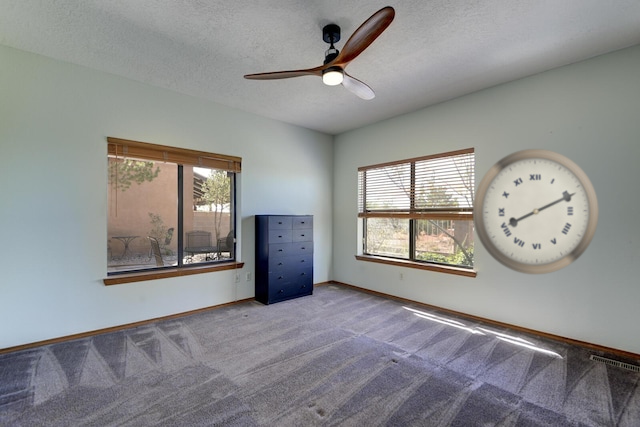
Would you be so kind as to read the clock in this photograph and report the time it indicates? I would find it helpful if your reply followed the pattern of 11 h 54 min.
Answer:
8 h 11 min
